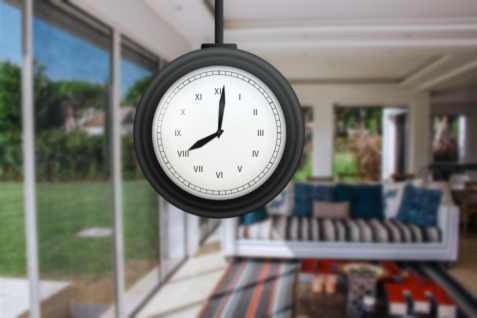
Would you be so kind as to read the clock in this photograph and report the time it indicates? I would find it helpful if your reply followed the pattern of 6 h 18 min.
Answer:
8 h 01 min
